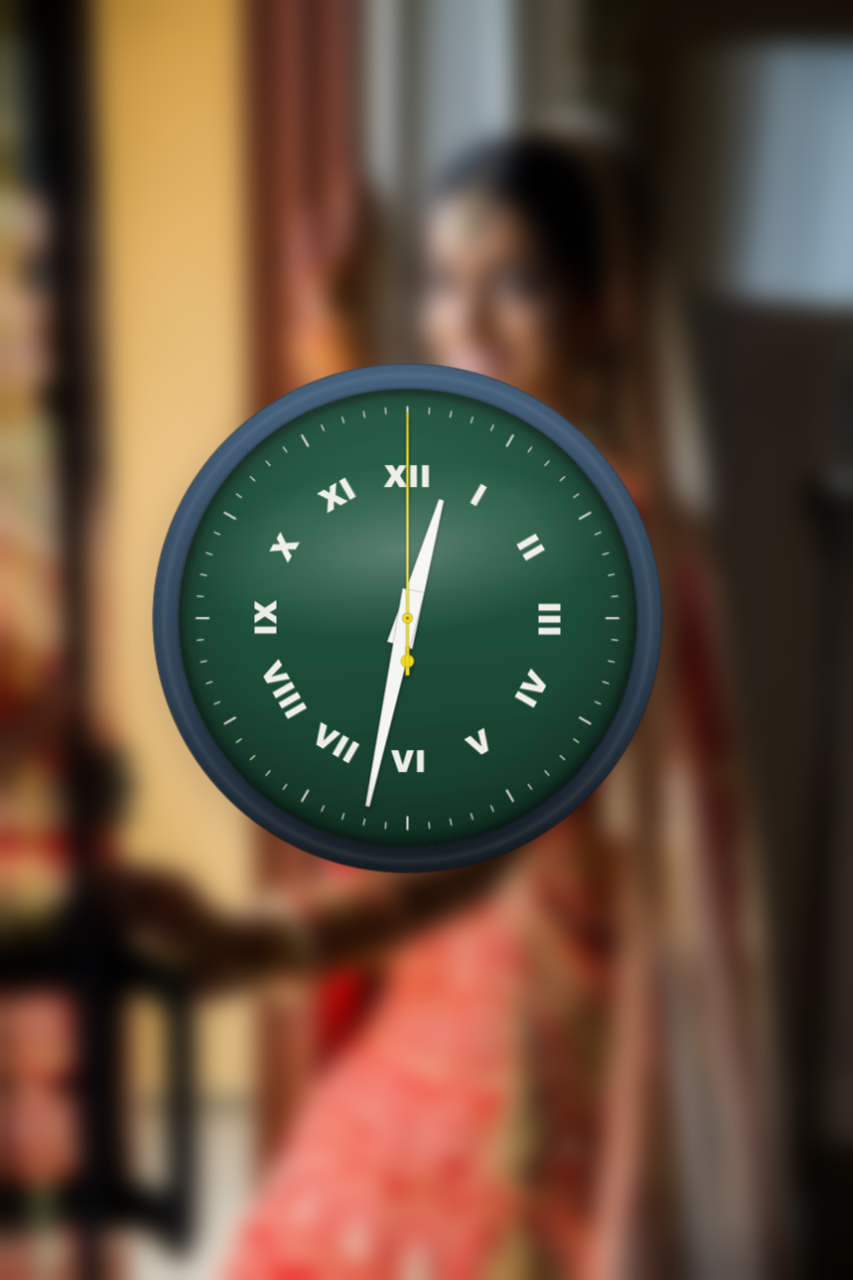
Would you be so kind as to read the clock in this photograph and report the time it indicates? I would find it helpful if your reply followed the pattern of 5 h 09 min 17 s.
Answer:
12 h 32 min 00 s
